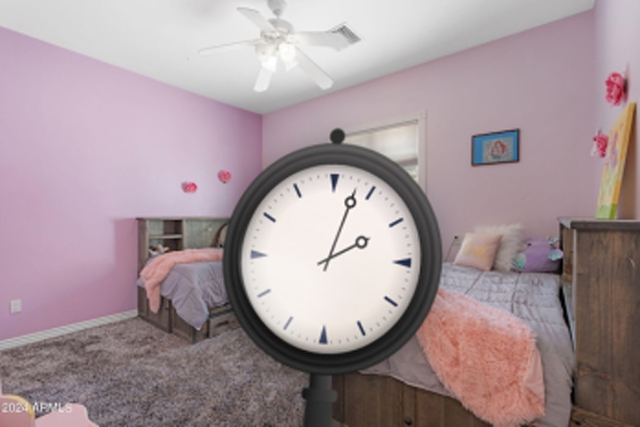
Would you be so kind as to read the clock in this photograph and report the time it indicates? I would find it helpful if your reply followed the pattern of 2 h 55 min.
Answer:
2 h 03 min
